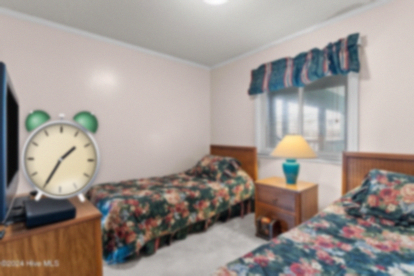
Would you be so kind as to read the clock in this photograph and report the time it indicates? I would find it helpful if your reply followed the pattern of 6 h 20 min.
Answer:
1 h 35 min
